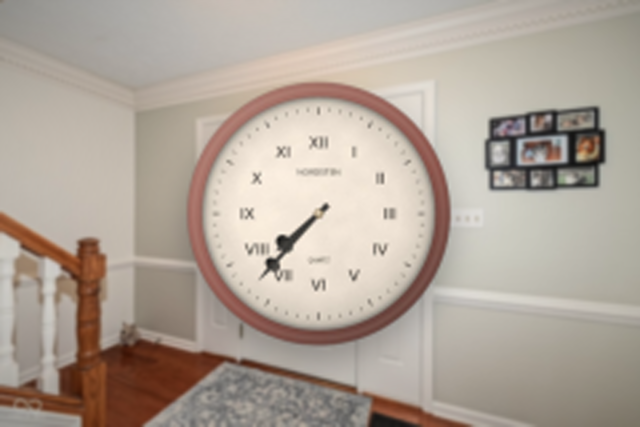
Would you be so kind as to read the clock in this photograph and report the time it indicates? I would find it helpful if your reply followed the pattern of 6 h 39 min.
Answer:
7 h 37 min
